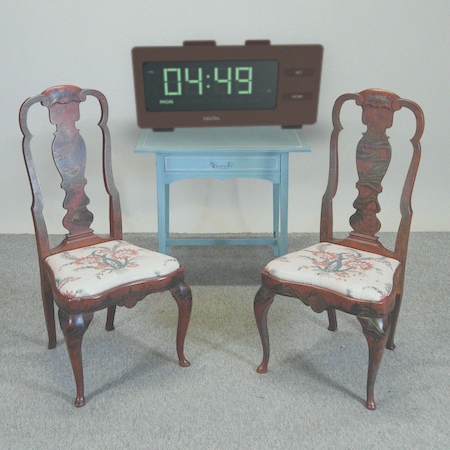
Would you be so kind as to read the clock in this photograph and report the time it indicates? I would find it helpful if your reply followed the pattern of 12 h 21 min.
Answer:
4 h 49 min
